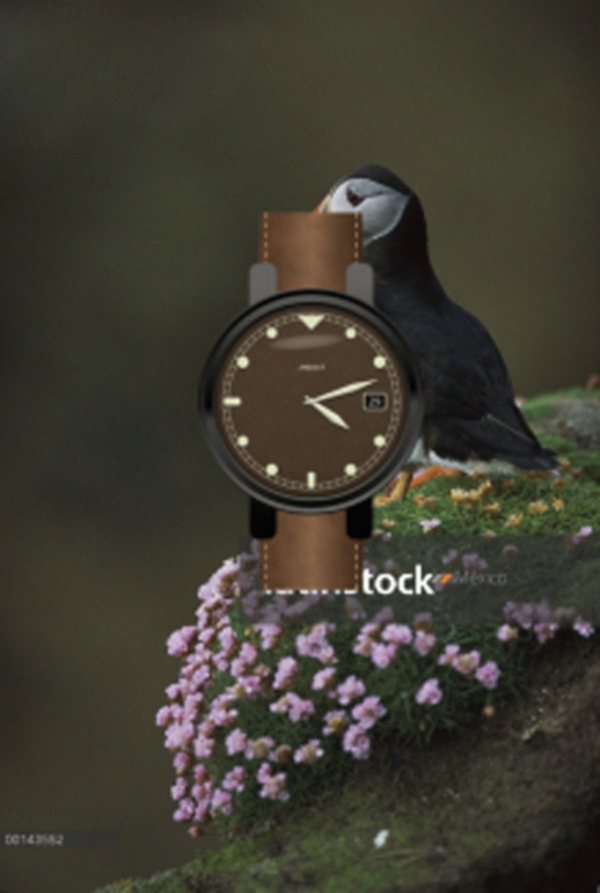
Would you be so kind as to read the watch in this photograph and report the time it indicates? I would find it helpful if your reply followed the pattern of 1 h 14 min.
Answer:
4 h 12 min
